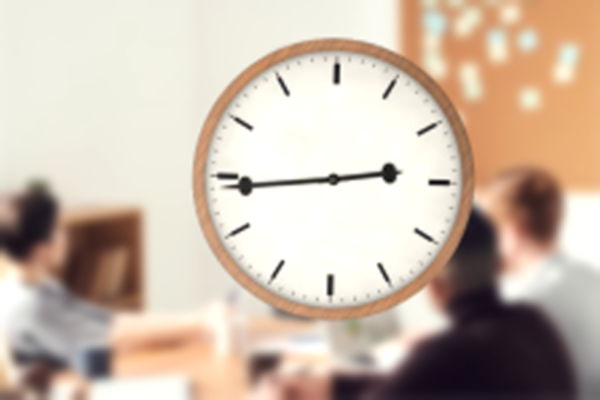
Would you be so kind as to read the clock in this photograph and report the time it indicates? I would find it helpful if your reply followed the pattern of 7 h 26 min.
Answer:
2 h 44 min
